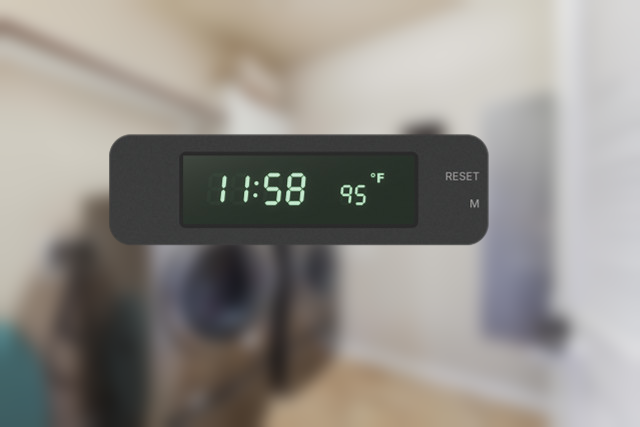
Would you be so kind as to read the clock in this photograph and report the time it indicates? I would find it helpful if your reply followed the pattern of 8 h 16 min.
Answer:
11 h 58 min
